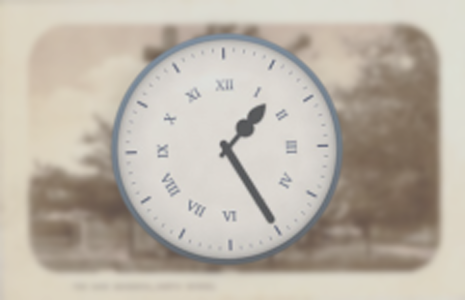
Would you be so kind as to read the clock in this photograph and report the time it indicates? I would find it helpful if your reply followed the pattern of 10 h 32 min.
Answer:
1 h 25 min
